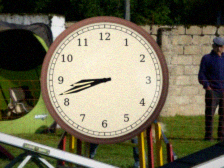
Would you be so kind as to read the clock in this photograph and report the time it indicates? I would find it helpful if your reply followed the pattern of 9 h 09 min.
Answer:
8 h 42 min
